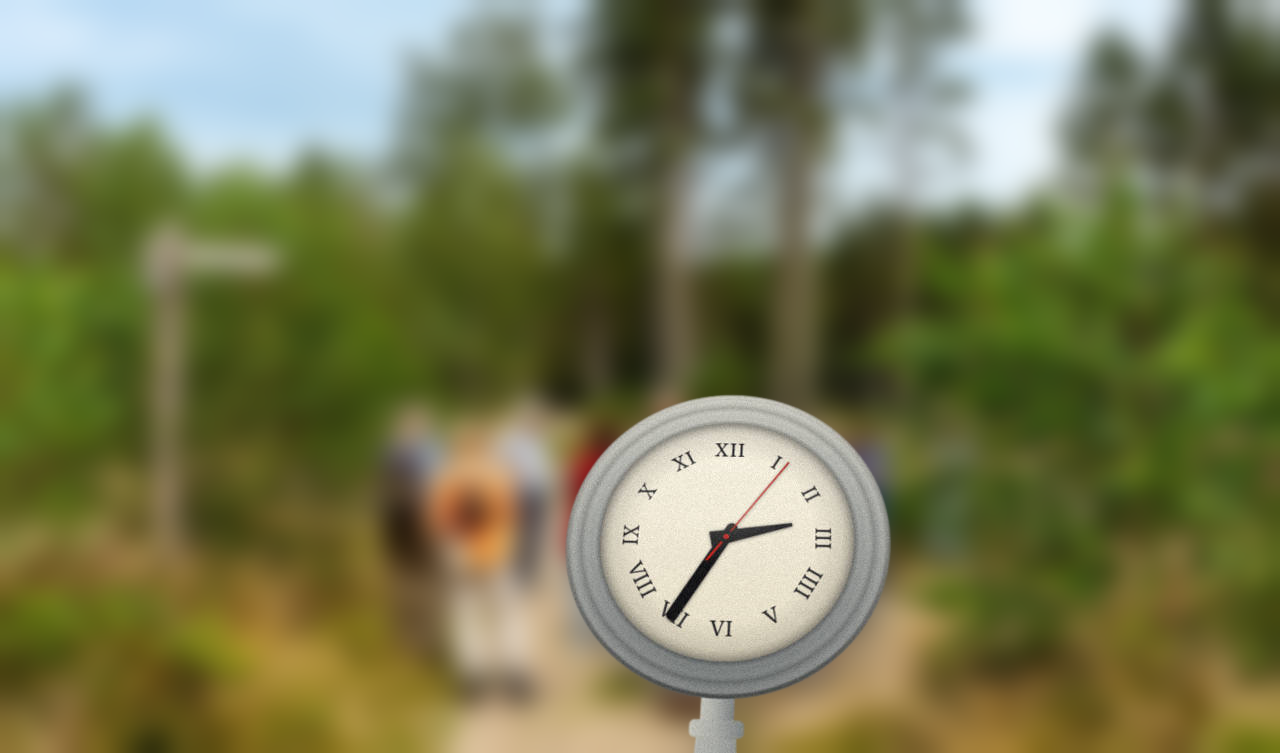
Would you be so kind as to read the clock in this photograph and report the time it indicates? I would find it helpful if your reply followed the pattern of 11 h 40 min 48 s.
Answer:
2 h 35 min 06 s
